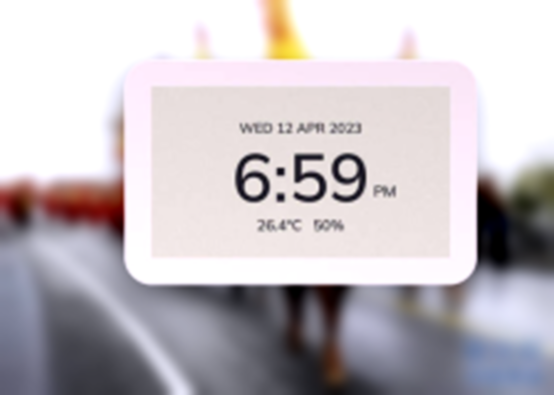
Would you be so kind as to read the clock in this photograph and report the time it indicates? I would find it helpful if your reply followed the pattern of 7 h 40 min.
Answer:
6 h 59 min
